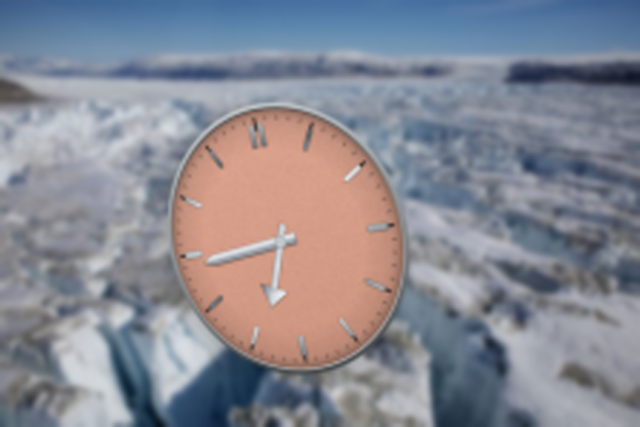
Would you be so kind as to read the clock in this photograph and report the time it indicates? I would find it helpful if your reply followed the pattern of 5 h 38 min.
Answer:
6 h 44 min
